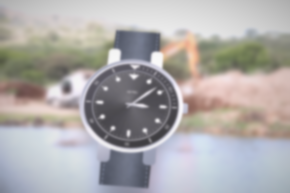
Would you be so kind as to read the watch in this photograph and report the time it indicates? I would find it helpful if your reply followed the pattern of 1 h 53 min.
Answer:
3 h 08 min
